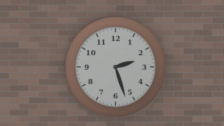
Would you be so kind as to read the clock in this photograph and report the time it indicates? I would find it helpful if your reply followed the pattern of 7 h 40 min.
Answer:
2 h 27 min
